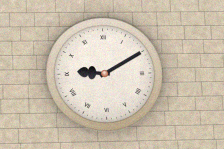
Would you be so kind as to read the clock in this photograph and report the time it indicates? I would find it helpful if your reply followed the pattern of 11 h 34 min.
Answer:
9 h 10 min
